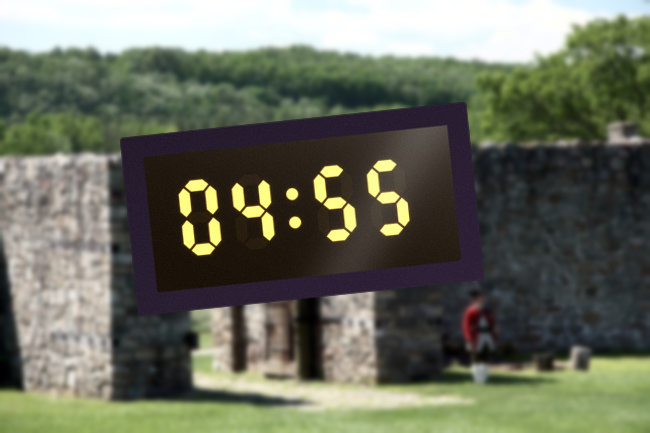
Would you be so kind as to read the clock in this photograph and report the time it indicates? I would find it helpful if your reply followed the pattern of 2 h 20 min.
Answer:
4 h 55 min
